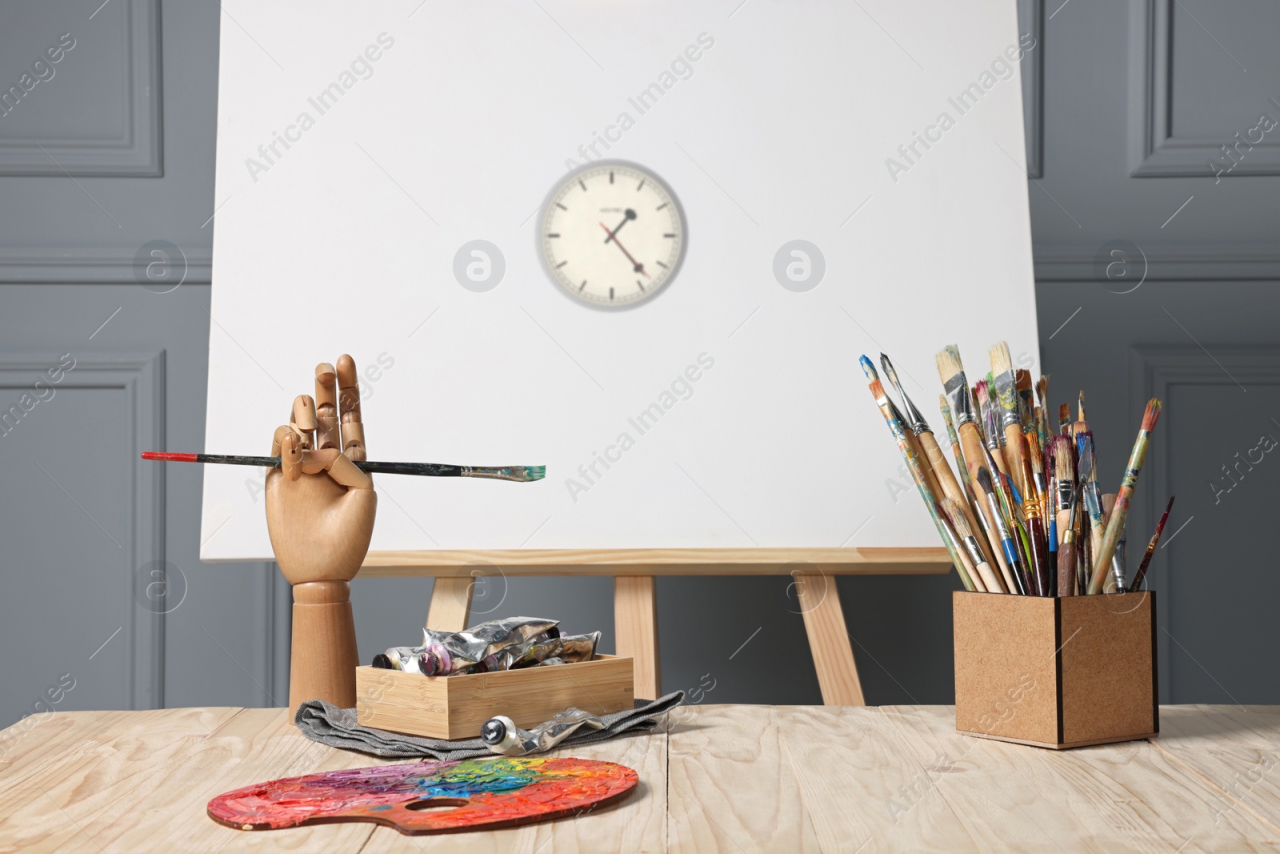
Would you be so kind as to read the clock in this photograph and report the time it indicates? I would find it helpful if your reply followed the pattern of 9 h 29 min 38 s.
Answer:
1 h 23 min 23 s
